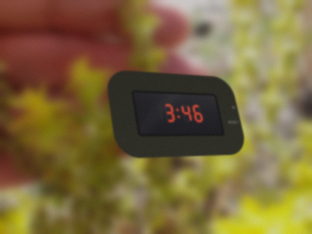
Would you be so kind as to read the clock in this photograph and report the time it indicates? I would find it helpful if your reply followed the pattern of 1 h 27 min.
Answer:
3 h 46 min
